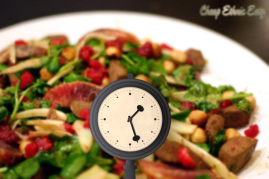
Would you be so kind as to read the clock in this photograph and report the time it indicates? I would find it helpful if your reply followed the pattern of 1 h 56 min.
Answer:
1 h 27 min
